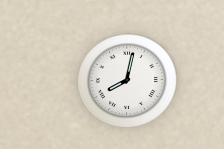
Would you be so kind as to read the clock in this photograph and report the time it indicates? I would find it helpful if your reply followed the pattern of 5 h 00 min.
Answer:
8 h 02 min
